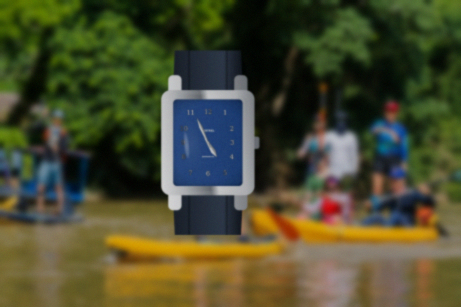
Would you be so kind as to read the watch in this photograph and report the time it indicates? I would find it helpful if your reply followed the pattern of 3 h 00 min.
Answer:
4 h 56 min
